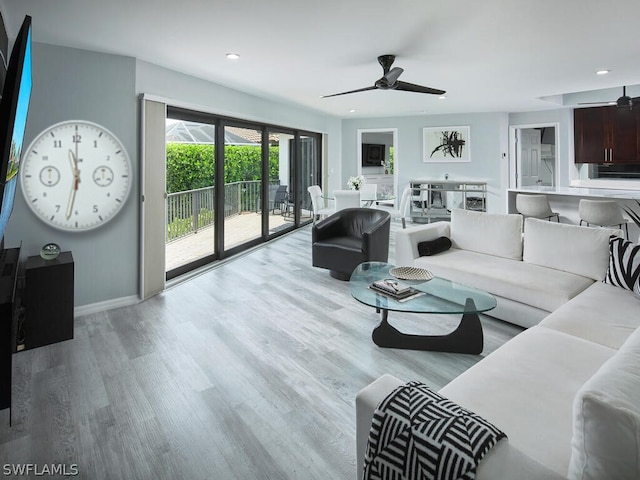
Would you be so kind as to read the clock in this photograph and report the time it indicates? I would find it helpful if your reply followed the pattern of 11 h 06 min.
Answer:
11 h 32 min
